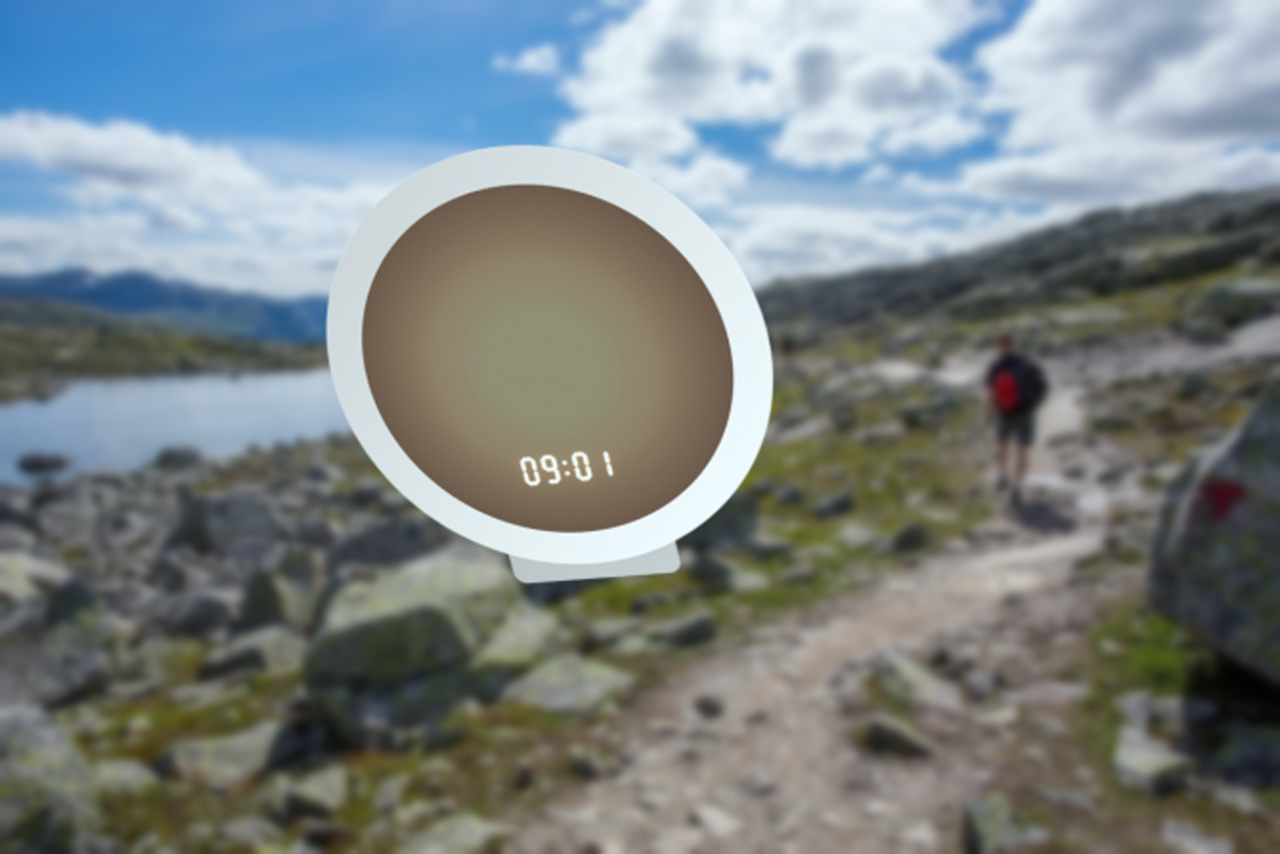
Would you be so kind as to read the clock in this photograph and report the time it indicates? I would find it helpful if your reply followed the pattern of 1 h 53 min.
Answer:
9 h 01 min
